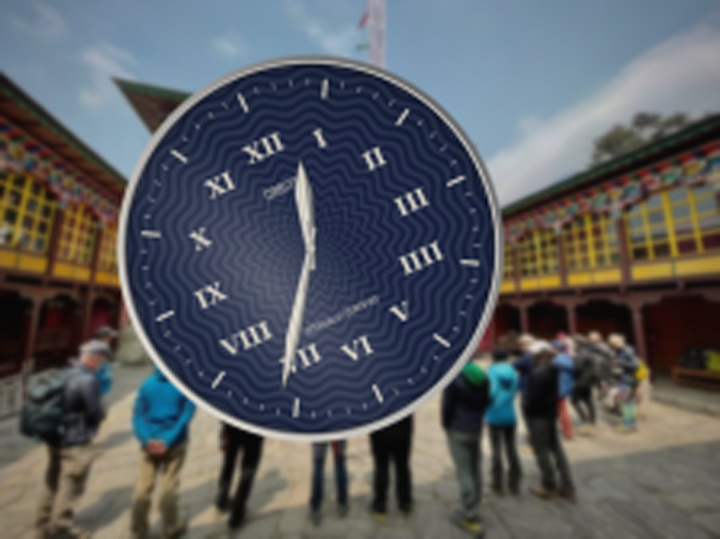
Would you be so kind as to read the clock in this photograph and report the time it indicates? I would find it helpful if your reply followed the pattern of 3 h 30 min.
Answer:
12 h 36 min
